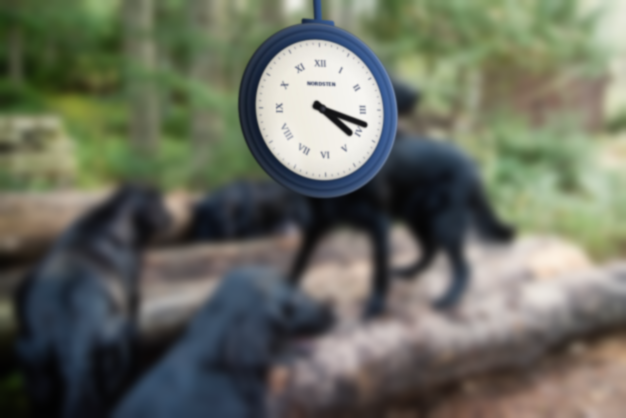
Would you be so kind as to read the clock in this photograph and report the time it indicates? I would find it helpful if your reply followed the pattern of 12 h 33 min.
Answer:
4 h 18 min
